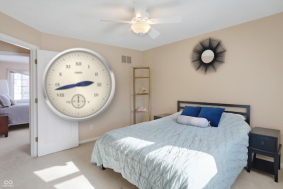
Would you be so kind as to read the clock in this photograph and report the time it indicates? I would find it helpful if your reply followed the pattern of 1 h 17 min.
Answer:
2 h 43 min
